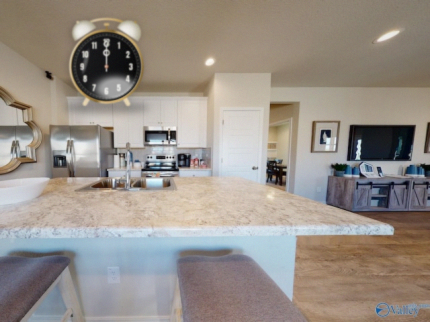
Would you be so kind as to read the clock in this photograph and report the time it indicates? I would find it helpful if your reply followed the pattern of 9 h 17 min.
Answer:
12 h 00 min
